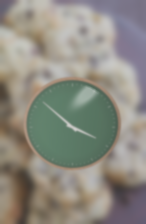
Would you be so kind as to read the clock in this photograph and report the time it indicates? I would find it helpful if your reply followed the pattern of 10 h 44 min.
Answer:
3 h 52 min
